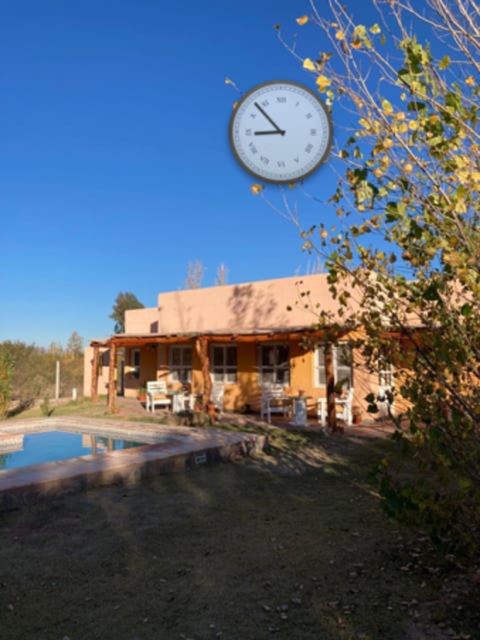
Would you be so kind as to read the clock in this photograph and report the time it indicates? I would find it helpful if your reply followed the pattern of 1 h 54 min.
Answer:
8 h 53 min
